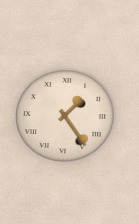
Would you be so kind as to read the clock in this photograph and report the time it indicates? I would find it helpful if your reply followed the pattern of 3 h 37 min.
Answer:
1 h 24 min
